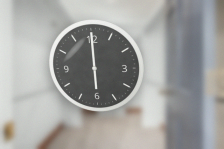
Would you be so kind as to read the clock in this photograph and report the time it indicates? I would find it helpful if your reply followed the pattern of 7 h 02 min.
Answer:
6 h 00 min
